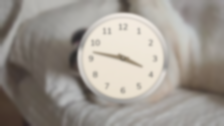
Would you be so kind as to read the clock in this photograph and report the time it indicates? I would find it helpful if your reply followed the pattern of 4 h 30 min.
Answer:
3 h 47 min
